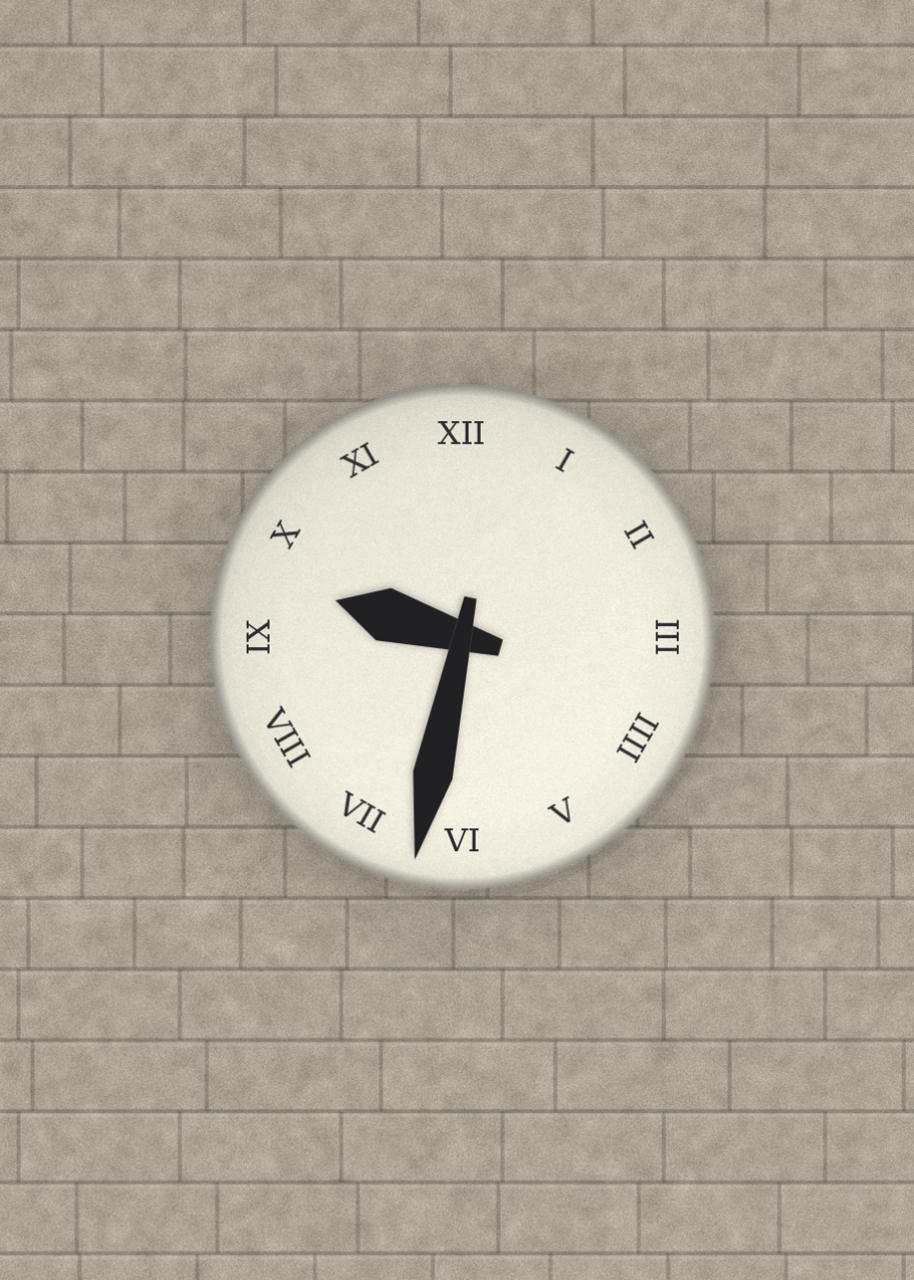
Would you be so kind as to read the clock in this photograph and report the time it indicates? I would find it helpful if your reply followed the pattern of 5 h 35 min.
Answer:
9 h 32 min
